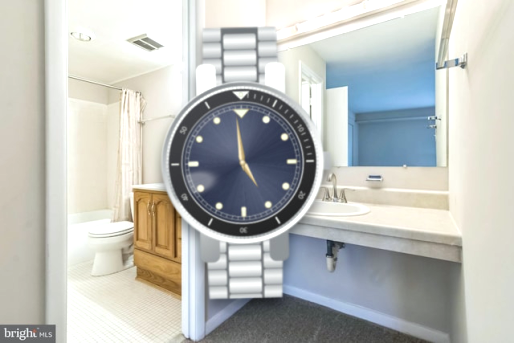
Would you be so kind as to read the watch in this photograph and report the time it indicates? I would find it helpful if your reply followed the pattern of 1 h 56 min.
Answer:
4 h 59 min
